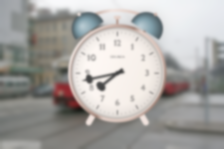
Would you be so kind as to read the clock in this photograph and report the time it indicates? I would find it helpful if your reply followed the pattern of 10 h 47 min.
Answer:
7 h 43 min
